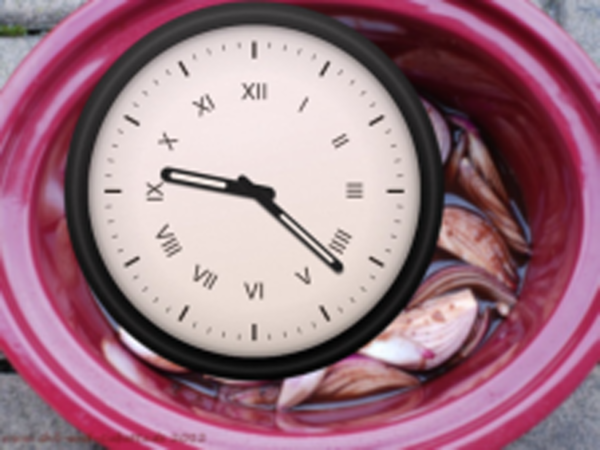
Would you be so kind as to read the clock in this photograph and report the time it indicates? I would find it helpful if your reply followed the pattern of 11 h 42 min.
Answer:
9 h 22 min
